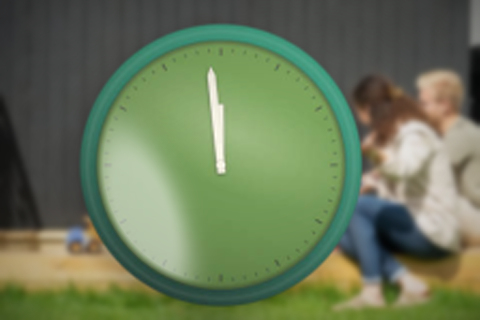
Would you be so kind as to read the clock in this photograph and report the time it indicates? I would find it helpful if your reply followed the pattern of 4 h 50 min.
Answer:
11 h 59 min
